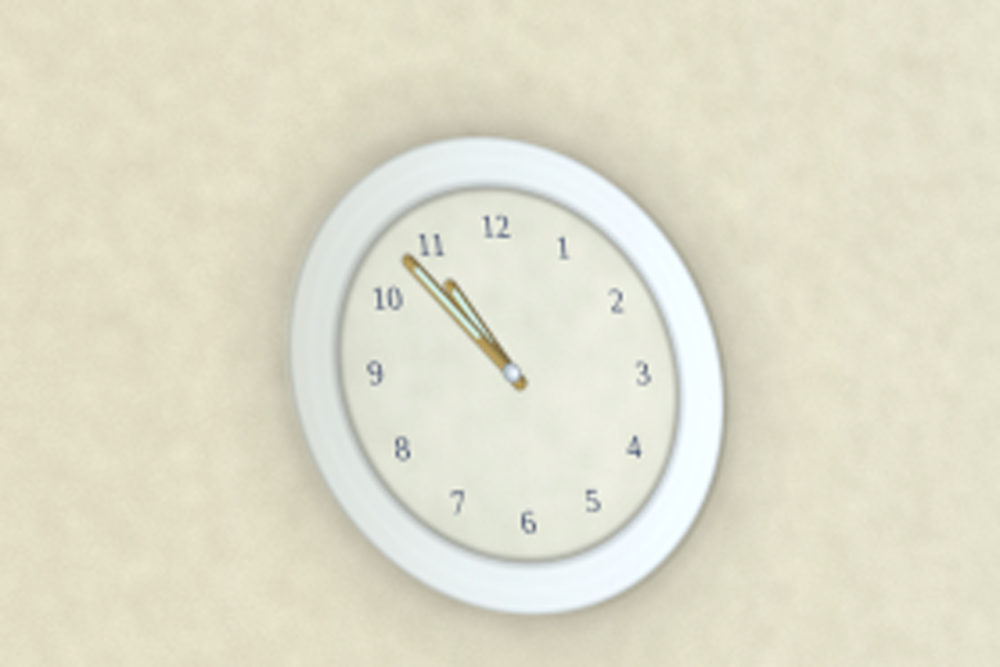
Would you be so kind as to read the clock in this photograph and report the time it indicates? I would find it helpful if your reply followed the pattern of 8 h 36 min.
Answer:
10 h 53 min
